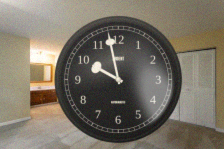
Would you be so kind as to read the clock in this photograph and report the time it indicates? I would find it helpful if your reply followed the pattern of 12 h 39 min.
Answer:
9 h 58 min
